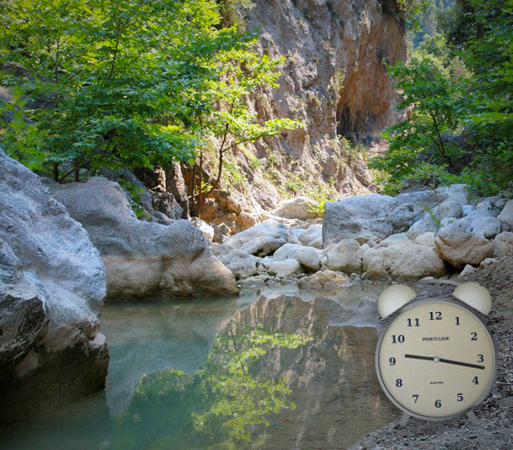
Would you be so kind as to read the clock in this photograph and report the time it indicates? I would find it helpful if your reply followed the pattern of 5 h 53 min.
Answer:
9 h 17 min
